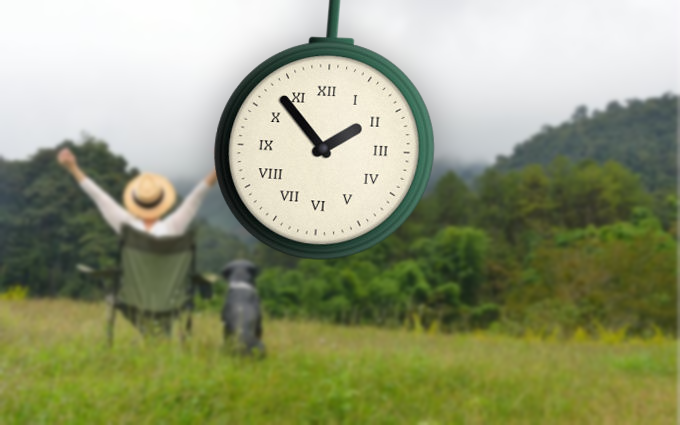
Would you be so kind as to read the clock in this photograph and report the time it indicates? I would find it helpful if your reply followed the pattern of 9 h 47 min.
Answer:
1 h 53 min
